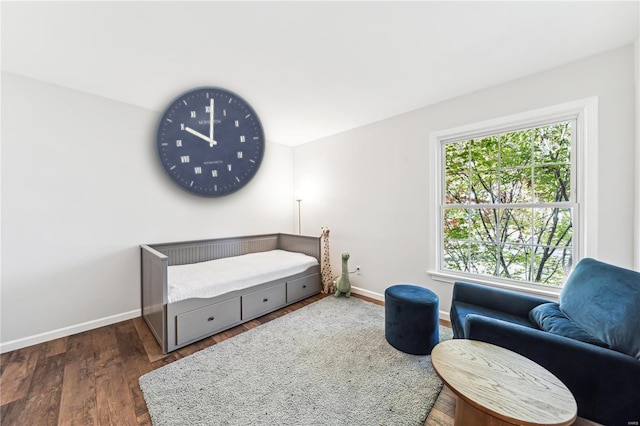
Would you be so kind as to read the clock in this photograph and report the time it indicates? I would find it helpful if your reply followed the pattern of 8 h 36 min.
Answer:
10 h 01 min
